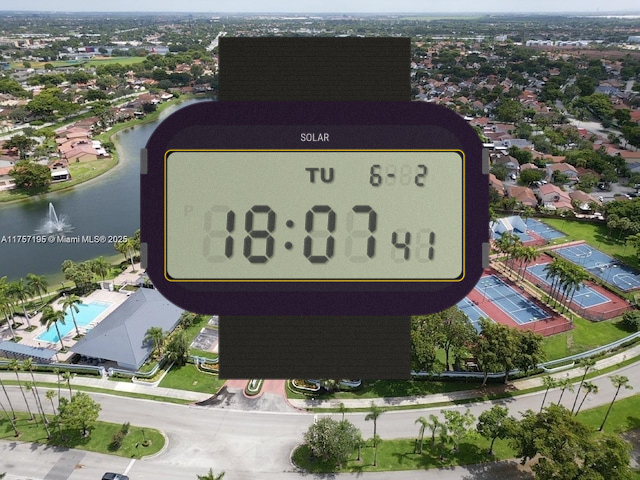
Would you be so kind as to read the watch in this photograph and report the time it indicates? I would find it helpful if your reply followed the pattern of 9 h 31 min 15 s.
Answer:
18 h 07 min 41 s
